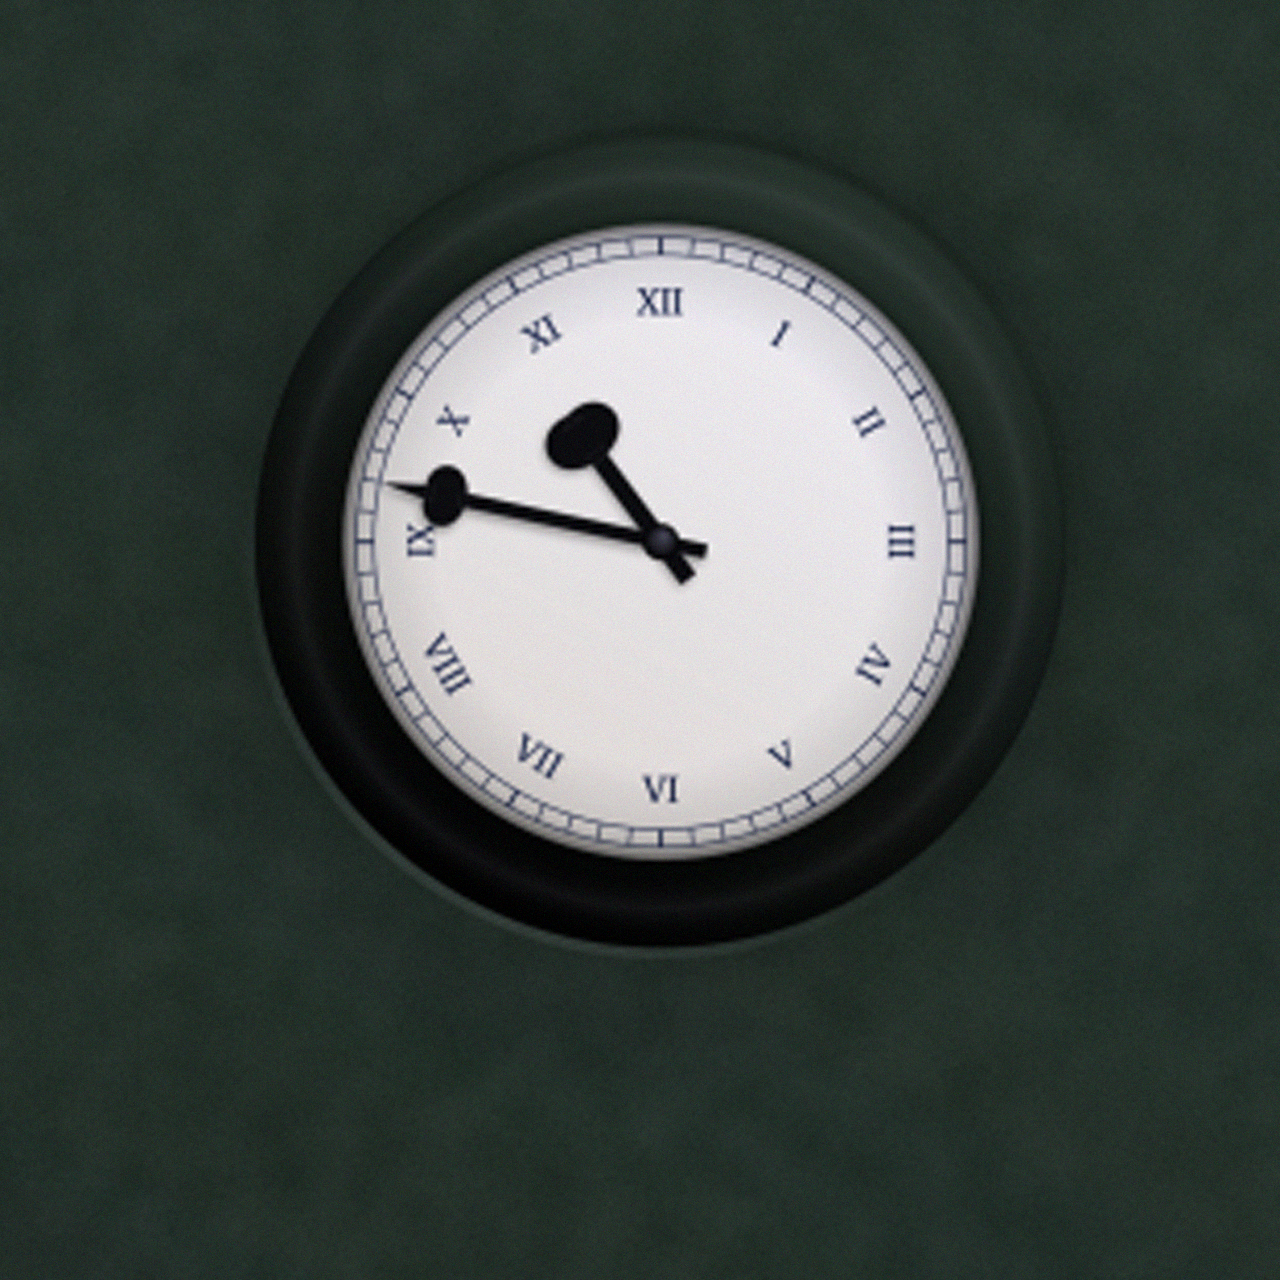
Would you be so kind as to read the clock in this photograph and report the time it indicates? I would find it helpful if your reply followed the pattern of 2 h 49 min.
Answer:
10 h 47 min
